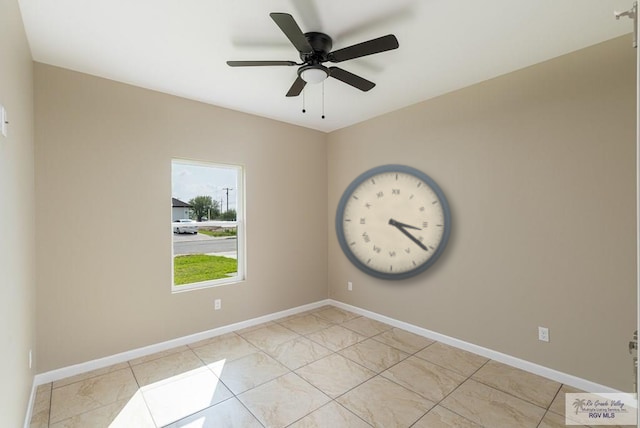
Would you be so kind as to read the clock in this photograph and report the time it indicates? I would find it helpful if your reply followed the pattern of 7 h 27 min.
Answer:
3 h 21 min
